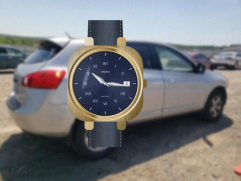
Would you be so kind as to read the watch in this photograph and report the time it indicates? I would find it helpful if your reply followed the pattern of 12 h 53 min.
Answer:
10 h 16 min
